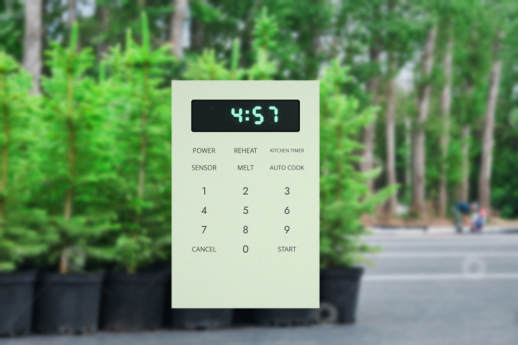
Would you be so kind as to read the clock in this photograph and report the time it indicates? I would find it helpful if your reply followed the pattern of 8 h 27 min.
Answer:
4 h 57 min
